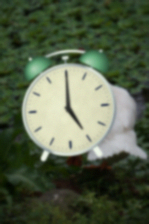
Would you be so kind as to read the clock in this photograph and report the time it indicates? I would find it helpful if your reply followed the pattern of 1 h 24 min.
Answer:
5 h 00 min
